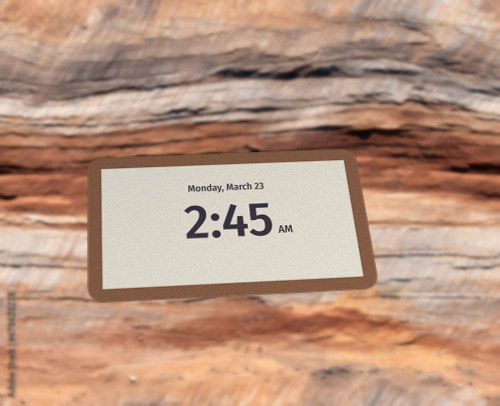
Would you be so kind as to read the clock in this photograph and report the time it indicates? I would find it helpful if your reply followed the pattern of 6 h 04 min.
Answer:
2 h 45 min
